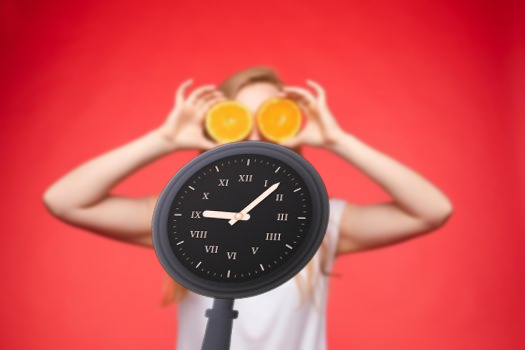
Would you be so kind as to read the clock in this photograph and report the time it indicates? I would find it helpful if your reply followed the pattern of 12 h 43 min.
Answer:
9 h 07 min
